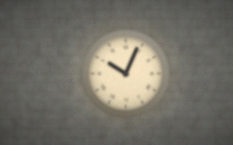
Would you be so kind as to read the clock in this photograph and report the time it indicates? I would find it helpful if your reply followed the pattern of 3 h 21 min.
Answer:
10 h 04 min
